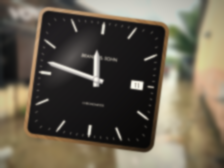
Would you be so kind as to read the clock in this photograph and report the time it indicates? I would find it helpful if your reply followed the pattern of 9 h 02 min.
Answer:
11 h 47 min
